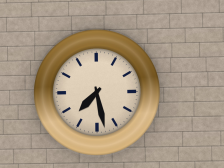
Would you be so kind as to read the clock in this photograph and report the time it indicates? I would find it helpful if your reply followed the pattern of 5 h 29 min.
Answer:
7 h 28 min
